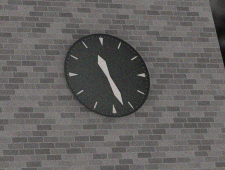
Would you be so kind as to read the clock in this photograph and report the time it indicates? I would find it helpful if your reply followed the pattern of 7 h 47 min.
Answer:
11 h 27 min
